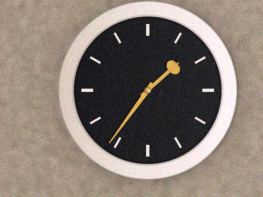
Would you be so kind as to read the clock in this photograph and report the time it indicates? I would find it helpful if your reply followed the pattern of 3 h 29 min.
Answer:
1 h 36 min
